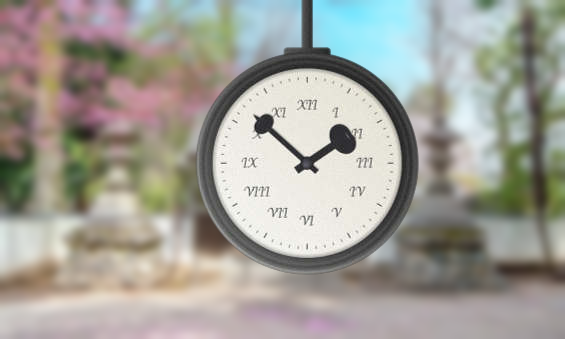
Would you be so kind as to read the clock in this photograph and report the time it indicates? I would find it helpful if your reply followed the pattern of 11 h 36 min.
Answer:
1 h 52 min
